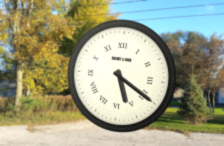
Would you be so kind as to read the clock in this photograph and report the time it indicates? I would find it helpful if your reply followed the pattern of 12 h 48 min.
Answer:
5 h 20 min
